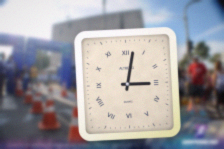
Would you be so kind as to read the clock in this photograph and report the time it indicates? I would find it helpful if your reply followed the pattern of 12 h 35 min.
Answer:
3 h 02 min
